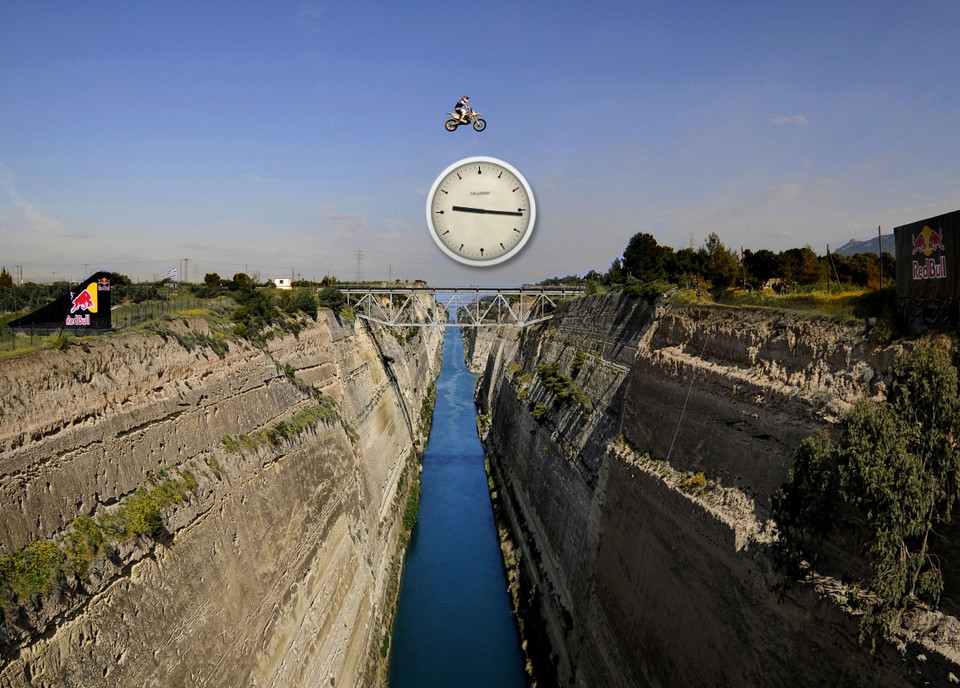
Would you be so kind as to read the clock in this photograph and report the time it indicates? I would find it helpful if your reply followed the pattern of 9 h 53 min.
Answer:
9 h 16 min
